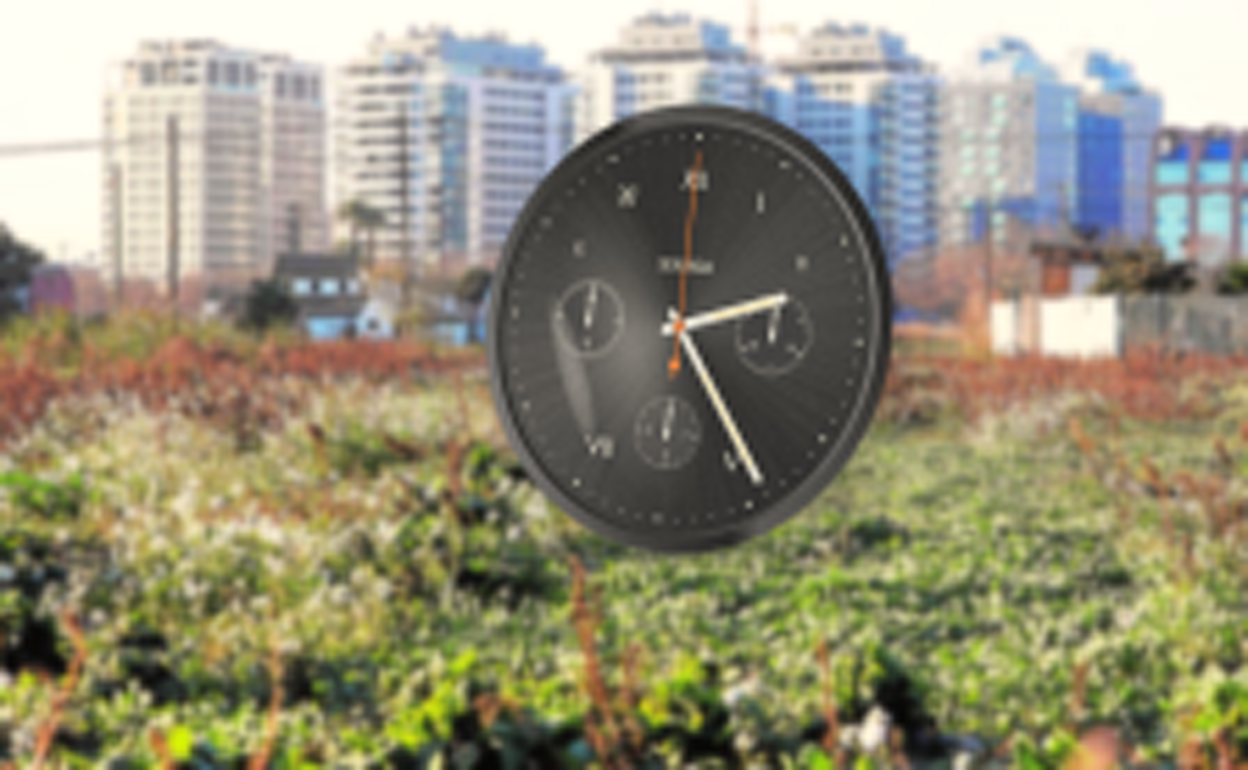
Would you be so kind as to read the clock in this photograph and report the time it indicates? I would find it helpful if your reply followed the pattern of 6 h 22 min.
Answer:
2 h 24 min
